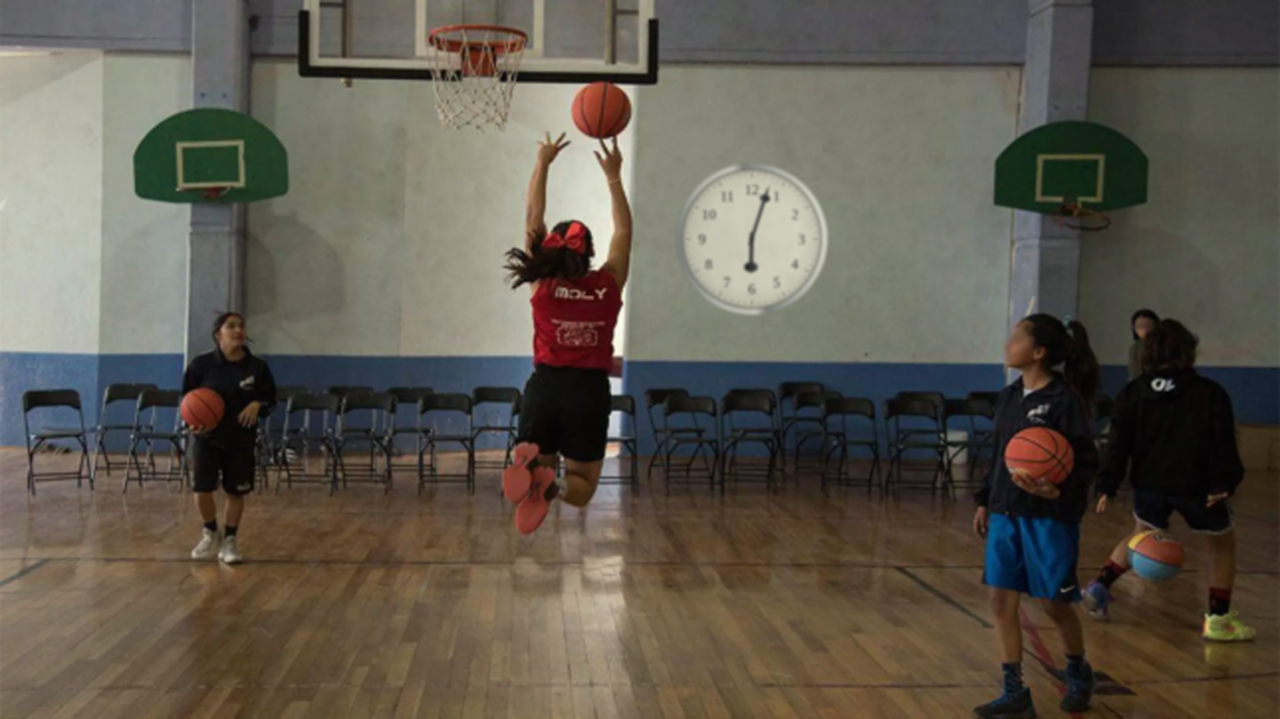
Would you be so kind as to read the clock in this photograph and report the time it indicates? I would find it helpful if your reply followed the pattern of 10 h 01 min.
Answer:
6 h 03 min
